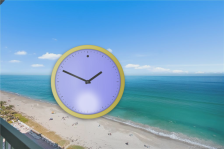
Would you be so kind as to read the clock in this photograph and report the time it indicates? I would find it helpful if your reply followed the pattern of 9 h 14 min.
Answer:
1 h 49 min
